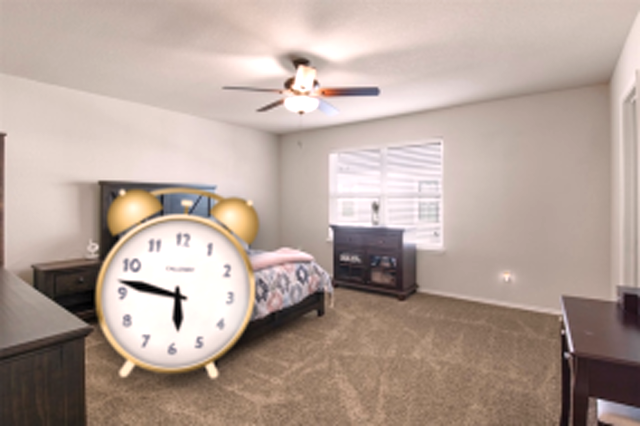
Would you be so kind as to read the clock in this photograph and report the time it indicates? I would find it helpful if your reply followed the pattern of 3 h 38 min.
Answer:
5 h 47 min
